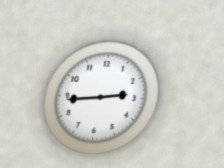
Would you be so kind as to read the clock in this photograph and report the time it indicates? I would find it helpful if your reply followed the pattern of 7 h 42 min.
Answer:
2 h 44 min
